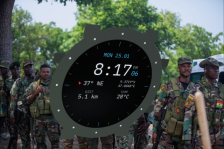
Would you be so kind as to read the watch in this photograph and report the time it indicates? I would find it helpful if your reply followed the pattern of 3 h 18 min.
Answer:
8 h 17 min
